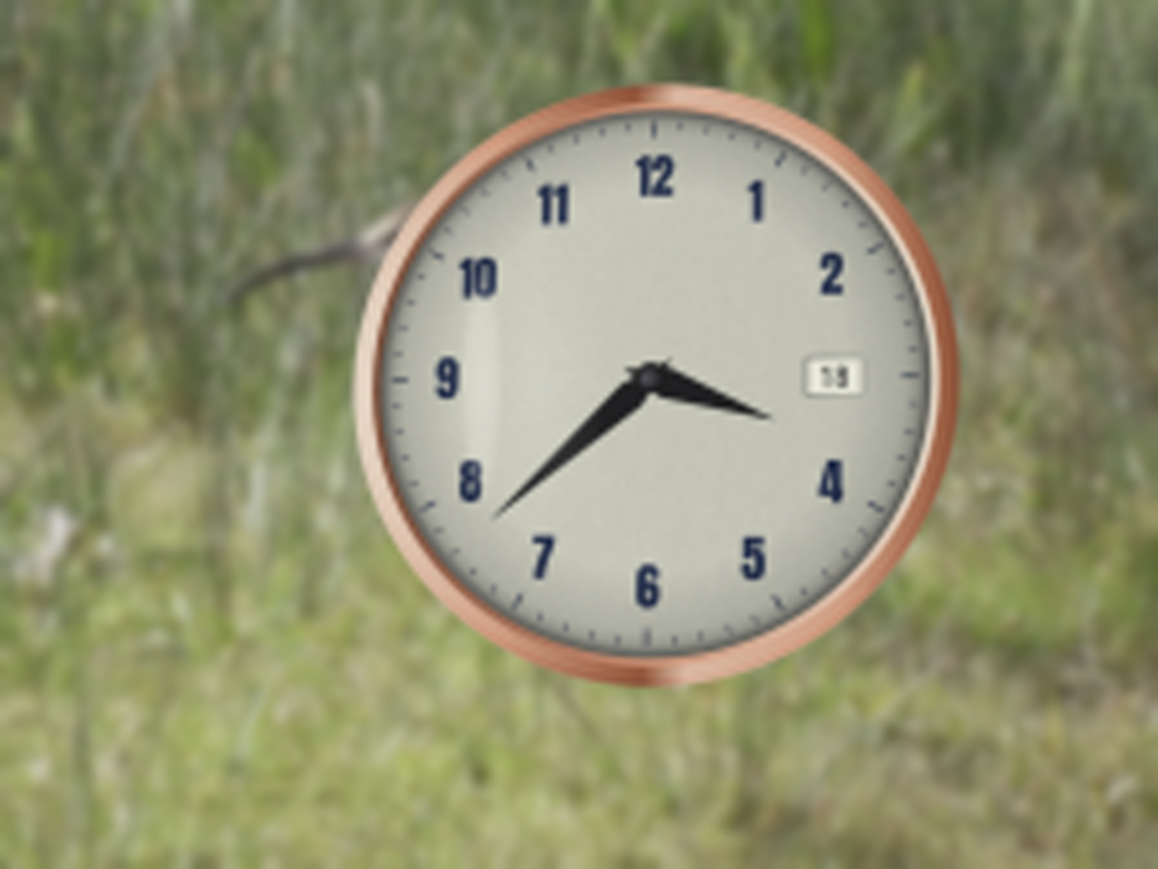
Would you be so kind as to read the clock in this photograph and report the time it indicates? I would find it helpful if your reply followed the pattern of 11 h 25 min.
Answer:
3 h 38 min
